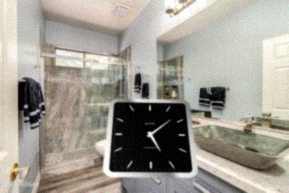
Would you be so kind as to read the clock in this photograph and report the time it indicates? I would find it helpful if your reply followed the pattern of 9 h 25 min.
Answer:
5 h 08 min
